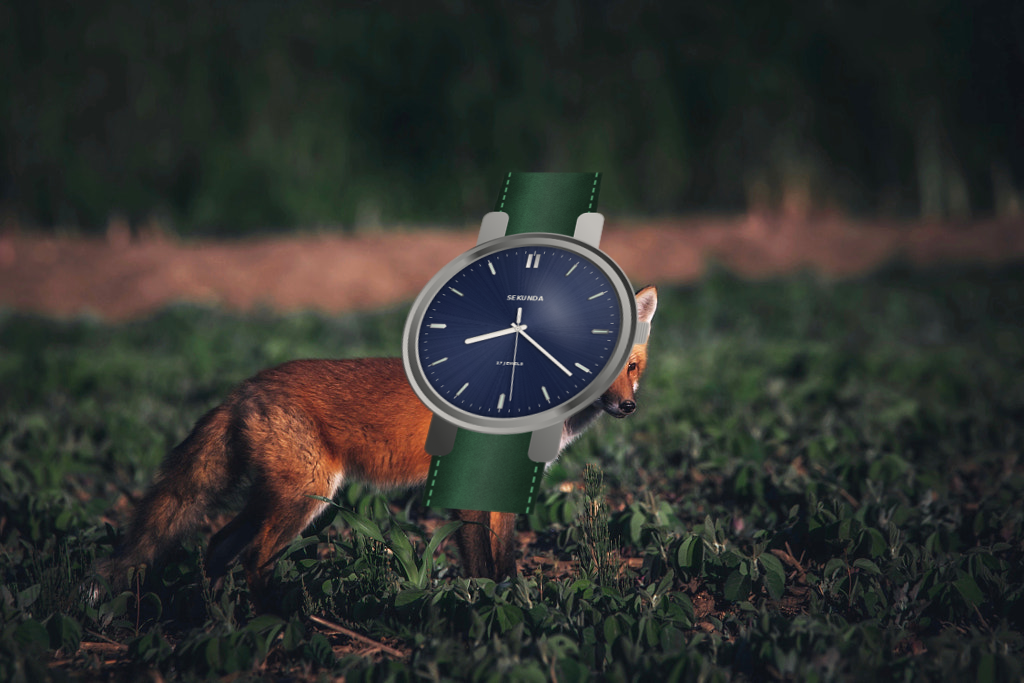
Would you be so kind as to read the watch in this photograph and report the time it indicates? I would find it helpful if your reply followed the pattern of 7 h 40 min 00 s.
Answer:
8 h 21 min 29 s
